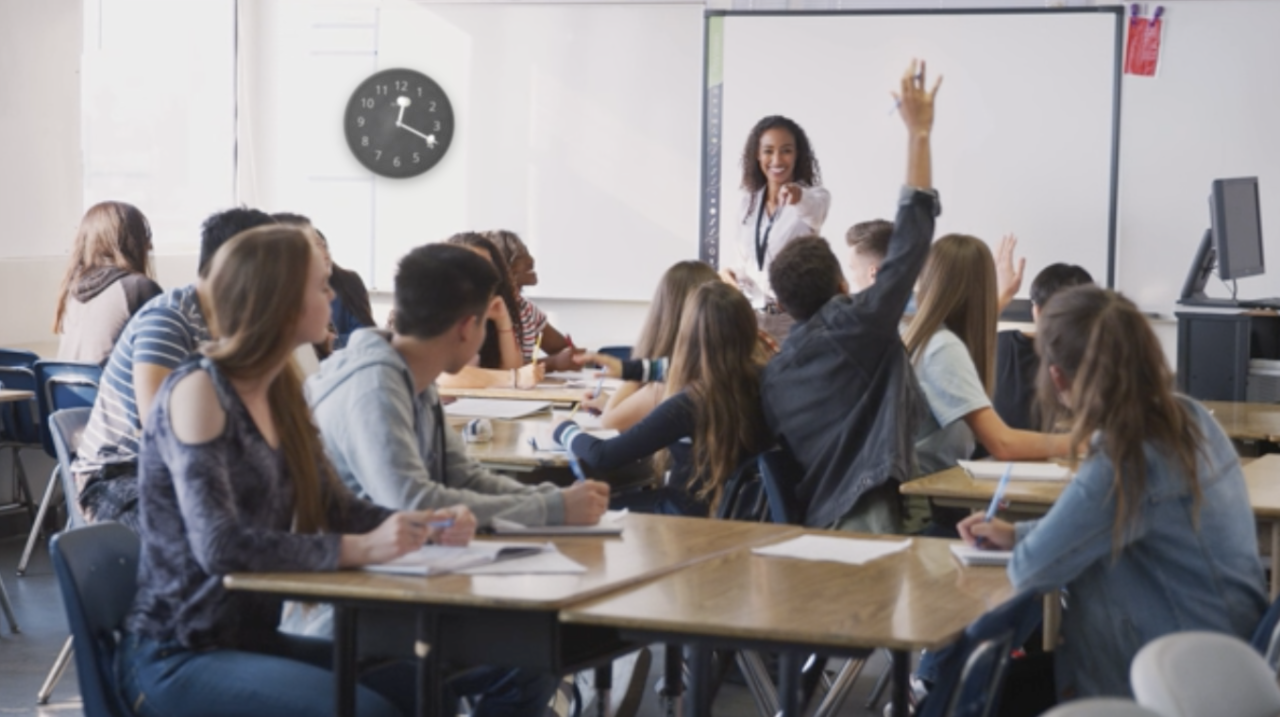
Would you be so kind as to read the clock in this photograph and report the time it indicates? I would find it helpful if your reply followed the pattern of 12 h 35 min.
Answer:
12 h 19 min
